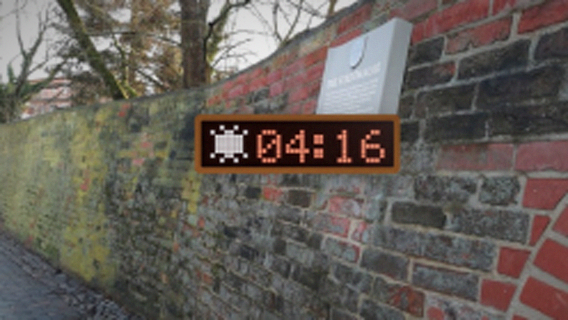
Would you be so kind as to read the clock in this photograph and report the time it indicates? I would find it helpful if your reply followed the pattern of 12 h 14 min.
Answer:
4 h 16 min
